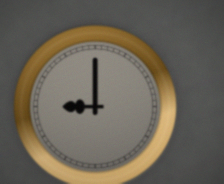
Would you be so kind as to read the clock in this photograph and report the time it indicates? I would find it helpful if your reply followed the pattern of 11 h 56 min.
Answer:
9 h 00 min
